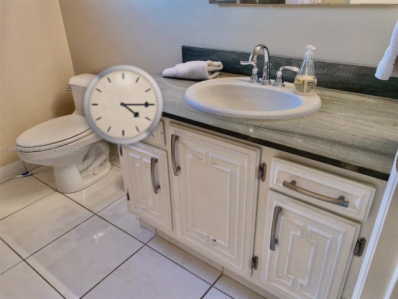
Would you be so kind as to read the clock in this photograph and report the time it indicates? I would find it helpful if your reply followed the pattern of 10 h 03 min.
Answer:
4 h 15 min
